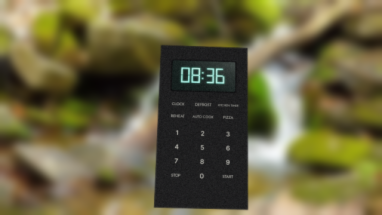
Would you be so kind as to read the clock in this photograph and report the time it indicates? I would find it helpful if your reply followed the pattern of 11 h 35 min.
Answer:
8 h 36 min
